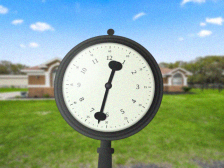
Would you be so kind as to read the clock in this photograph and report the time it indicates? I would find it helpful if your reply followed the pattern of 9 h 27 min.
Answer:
12 h 32 min
